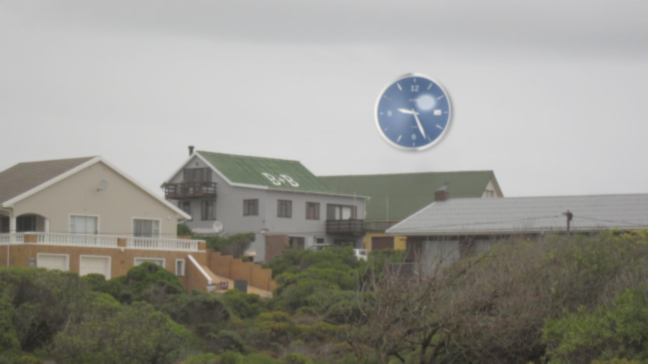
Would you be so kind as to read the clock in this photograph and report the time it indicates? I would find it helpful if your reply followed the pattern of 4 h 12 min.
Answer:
9 h 26 min
